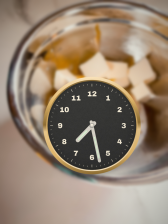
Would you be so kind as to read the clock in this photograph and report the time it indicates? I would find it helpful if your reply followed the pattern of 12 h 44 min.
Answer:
7 h 28 min
